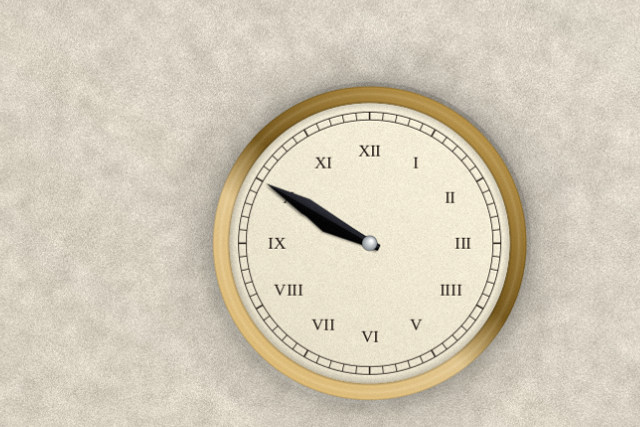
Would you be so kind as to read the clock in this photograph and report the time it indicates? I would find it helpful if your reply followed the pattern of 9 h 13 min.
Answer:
9 h 50 min
